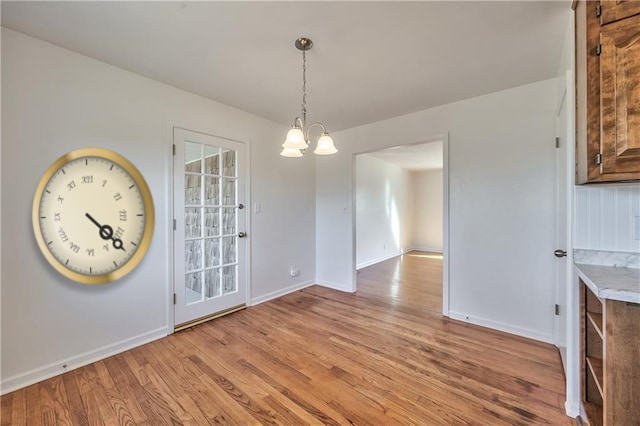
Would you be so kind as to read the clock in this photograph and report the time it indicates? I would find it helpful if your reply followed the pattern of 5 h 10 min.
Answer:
4 h 22 min
